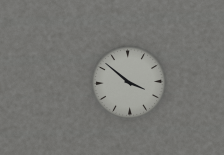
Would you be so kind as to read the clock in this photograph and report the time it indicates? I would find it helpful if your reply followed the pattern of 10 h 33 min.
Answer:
3 h 52 min
